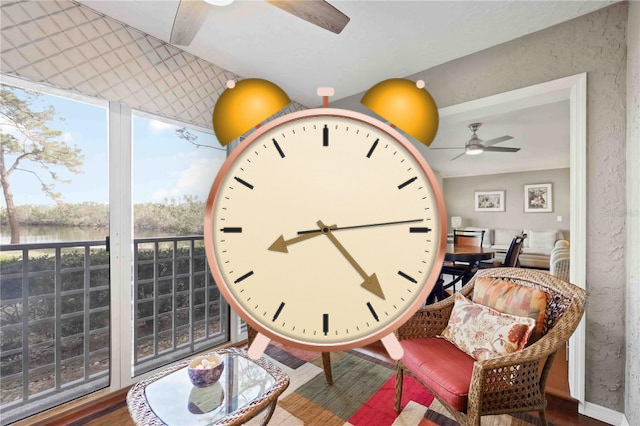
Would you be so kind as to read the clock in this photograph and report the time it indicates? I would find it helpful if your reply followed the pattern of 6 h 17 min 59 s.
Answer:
8 h 23 min 14 s
